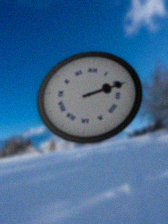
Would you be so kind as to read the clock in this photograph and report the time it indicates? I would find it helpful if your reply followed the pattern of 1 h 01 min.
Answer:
2 h 11 min
